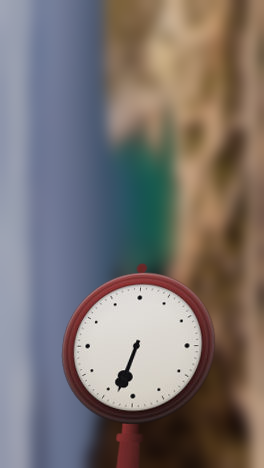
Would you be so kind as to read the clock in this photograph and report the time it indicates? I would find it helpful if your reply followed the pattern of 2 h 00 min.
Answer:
6 h 33 min
